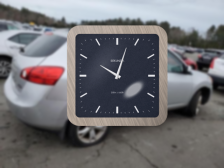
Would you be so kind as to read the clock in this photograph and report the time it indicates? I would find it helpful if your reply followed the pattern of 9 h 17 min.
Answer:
10 h 03 min
